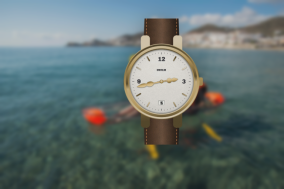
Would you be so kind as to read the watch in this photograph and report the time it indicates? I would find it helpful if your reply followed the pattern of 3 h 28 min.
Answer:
2 h 43 min
